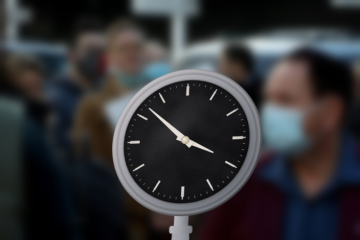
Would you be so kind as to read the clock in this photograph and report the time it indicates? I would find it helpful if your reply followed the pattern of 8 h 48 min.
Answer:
3 h 52 min
